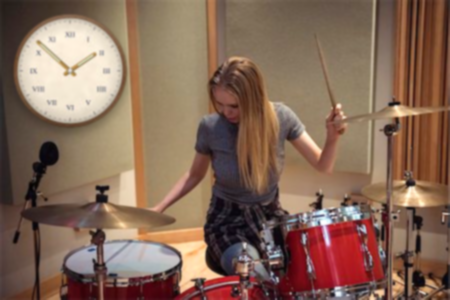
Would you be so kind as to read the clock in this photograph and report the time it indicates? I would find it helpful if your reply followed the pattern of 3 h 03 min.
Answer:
1 h 52 min
